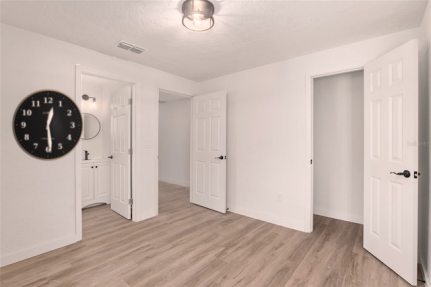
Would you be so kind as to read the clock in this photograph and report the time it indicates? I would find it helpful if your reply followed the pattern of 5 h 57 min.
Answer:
12 h 29 min
